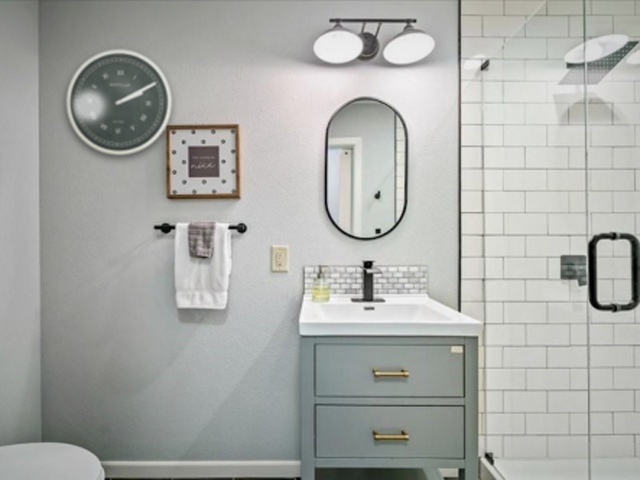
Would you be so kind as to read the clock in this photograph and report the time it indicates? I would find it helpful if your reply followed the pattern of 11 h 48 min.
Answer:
2 h 10 min
